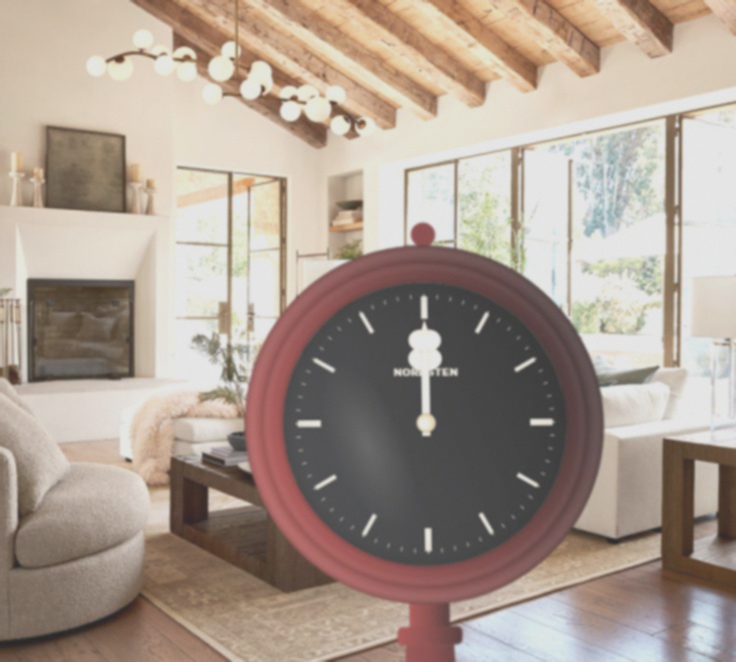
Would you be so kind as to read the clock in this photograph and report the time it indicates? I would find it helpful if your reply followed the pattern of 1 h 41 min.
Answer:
12 h 00 min
